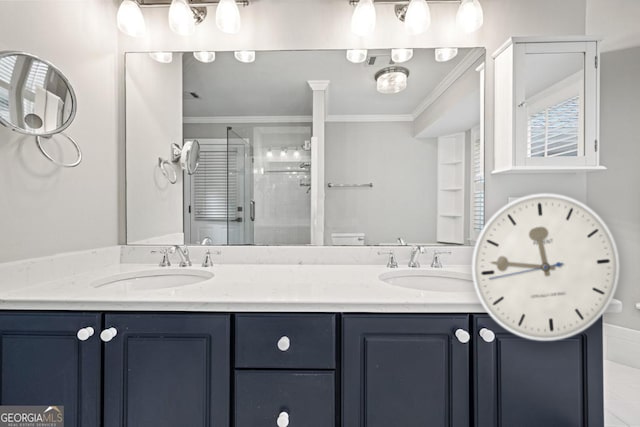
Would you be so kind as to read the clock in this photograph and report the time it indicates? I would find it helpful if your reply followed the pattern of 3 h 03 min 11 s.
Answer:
11 h 46 min 44 s
